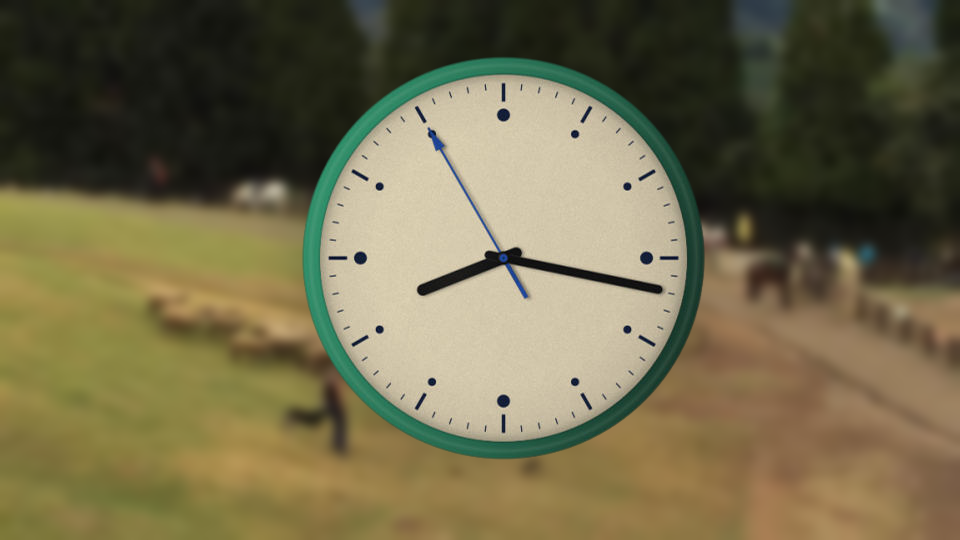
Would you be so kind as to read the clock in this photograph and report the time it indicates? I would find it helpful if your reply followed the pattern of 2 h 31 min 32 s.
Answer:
8 h 16 min 55 s
